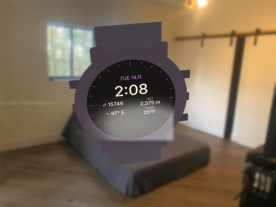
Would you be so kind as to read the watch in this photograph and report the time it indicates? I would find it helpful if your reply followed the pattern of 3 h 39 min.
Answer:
2 h 08 min
